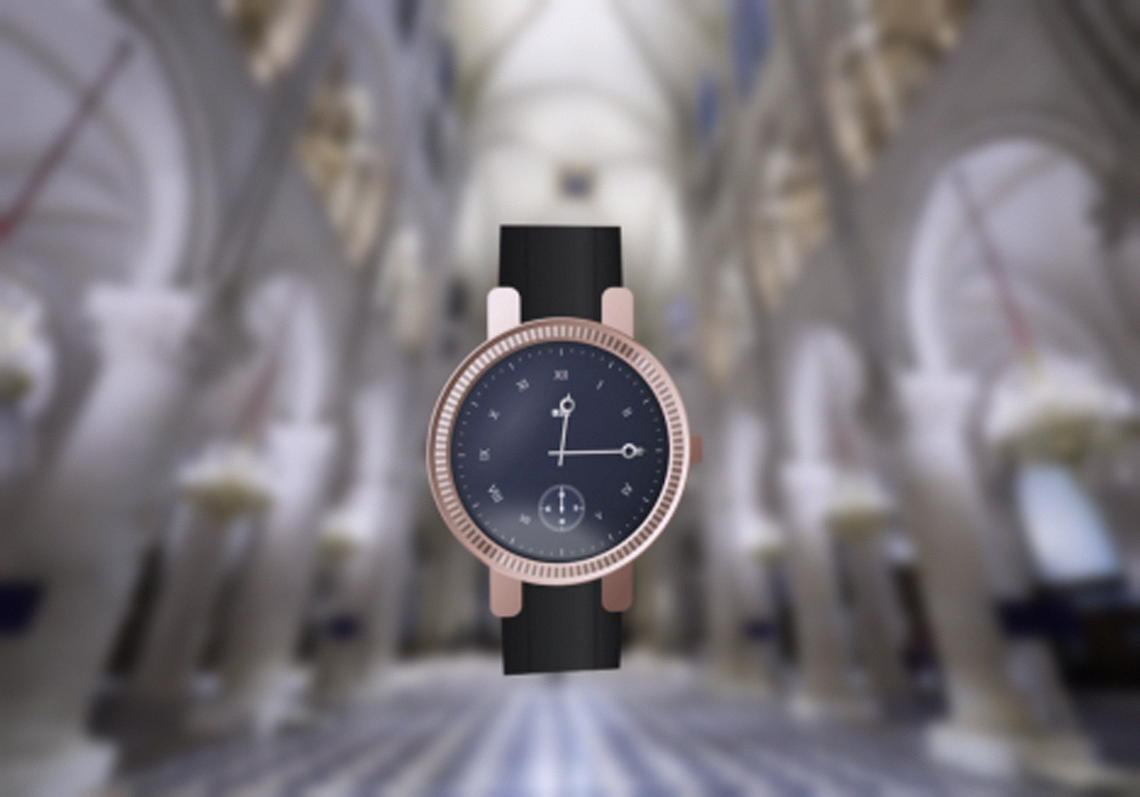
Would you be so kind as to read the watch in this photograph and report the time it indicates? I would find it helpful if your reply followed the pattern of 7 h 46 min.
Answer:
12 h 15 min
